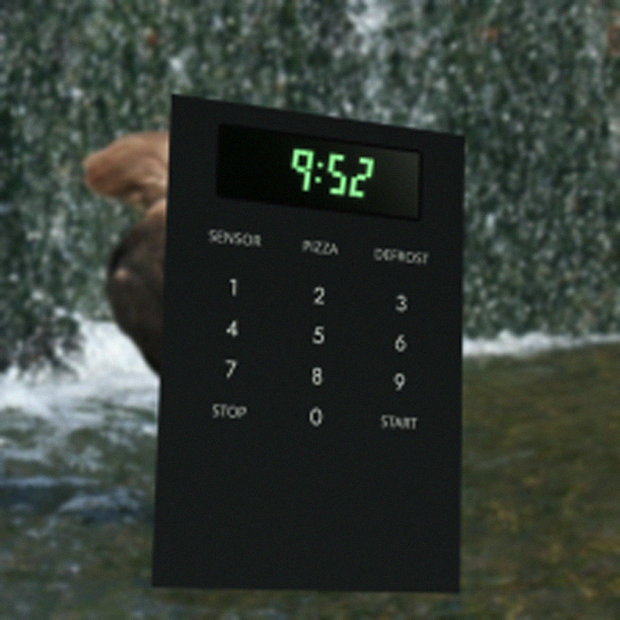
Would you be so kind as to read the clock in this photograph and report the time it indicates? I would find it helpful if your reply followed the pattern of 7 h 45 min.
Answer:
9 h 52 min
